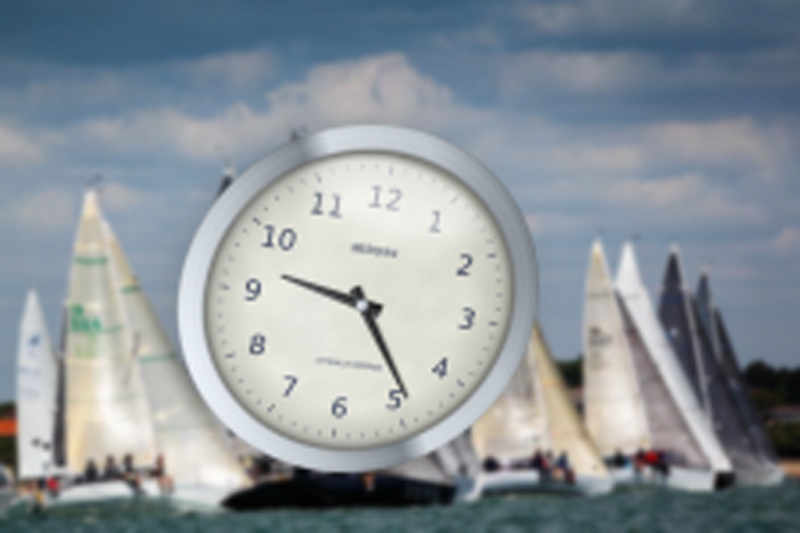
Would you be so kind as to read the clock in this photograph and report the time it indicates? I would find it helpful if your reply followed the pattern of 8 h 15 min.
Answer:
9 h 24 min
